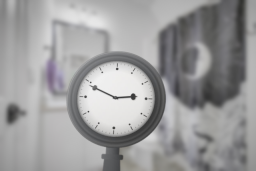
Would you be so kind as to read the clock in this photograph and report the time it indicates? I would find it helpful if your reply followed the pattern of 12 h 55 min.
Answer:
2 h 49 min
